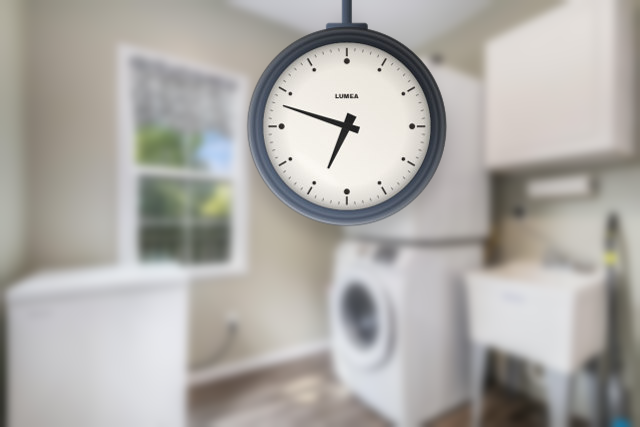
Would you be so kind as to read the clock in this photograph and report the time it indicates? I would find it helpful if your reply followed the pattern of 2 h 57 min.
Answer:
6 h 48 min
